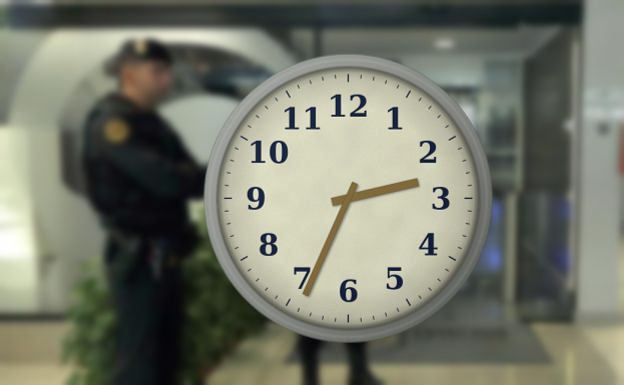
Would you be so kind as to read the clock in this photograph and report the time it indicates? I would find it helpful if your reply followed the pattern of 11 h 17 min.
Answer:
2 h 34 min
